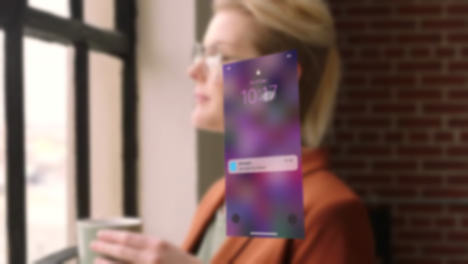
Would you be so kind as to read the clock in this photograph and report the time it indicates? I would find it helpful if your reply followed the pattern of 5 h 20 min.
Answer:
10 h 17 min
